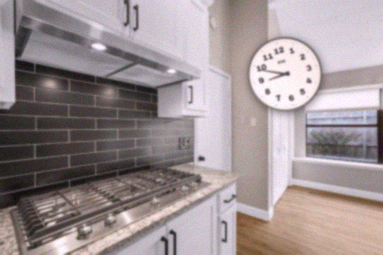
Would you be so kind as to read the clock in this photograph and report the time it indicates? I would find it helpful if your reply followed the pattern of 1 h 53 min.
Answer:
8 h 49 min
